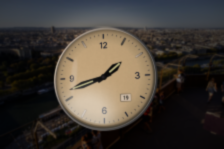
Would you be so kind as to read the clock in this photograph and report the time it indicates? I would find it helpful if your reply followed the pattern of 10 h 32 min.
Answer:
1 h 42 min
